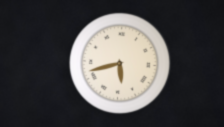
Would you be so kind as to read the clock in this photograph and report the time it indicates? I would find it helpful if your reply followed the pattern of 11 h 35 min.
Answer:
5 h 42 min
